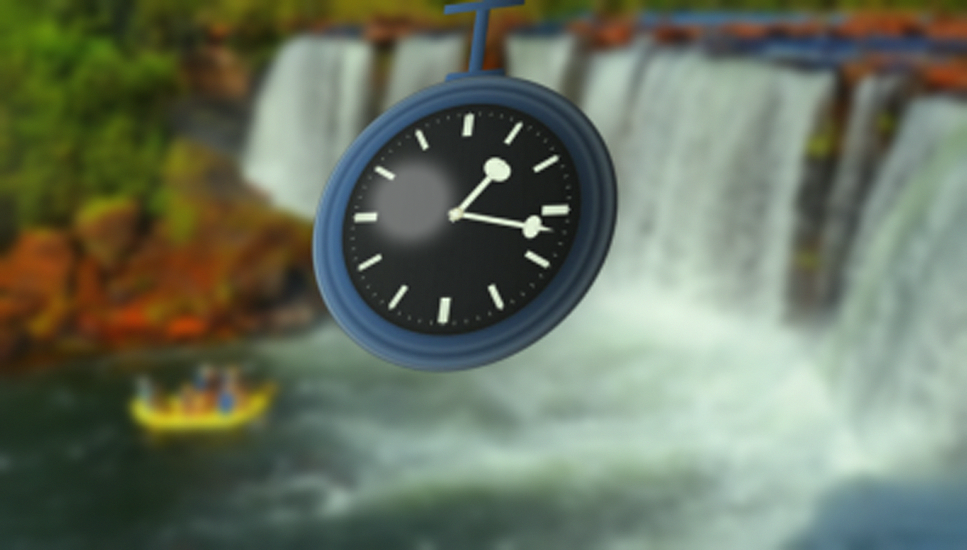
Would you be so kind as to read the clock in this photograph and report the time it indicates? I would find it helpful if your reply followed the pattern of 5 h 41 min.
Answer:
1 h 17 min
